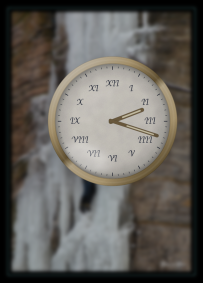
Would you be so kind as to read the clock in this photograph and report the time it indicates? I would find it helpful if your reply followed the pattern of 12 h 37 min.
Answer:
2 h 18 min
